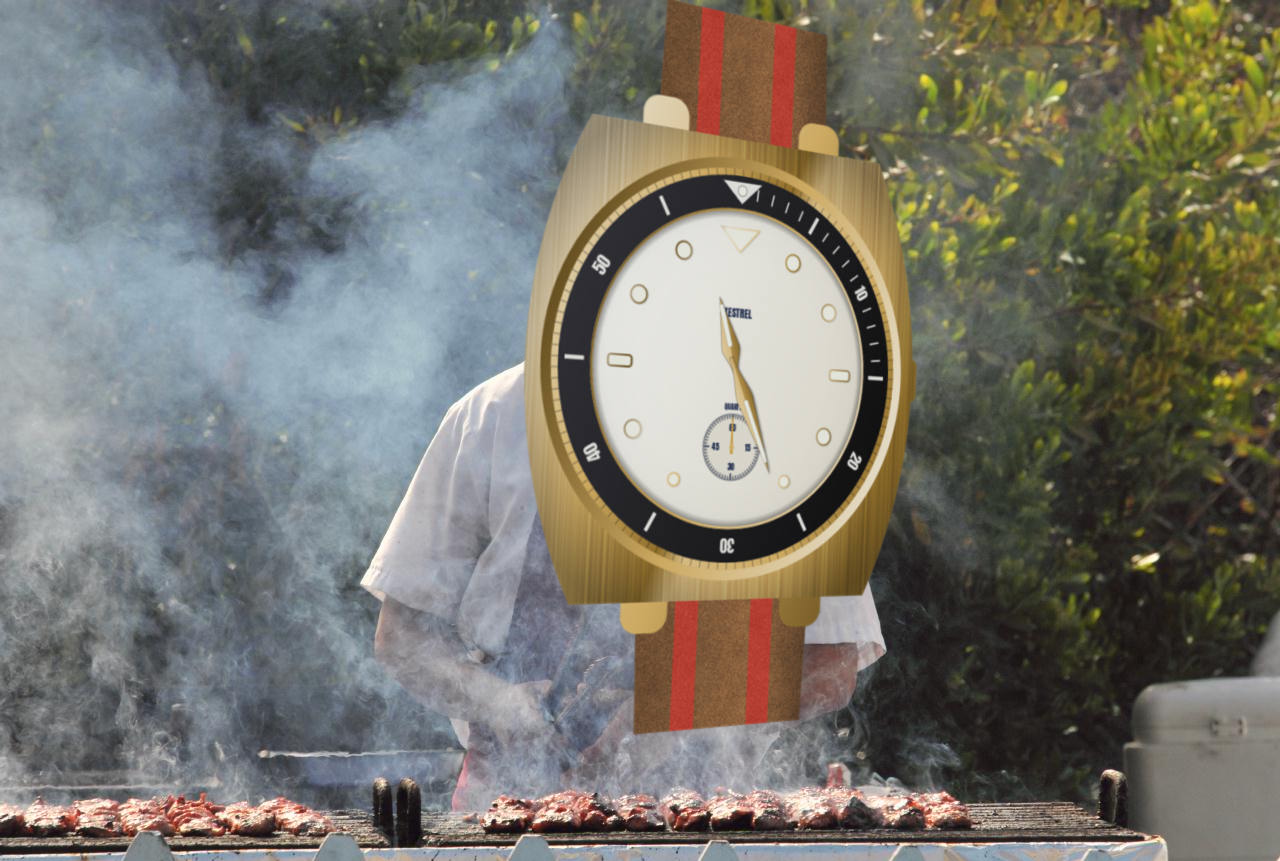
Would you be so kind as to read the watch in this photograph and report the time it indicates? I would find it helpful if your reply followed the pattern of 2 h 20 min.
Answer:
11 h 26 min
